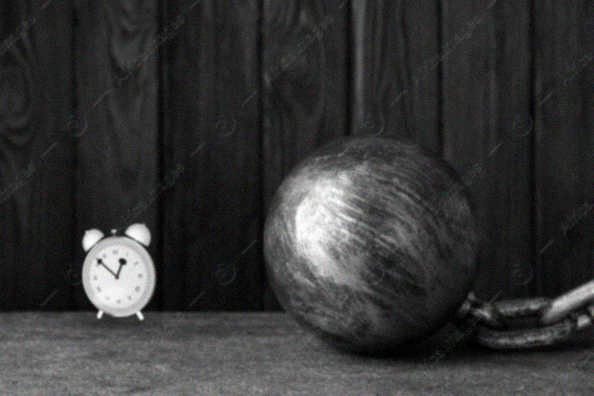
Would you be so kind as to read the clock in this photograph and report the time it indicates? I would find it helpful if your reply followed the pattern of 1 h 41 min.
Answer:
12 h 52 min
